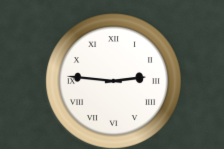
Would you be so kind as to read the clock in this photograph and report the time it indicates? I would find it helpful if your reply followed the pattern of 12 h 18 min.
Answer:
2 h 46 min
